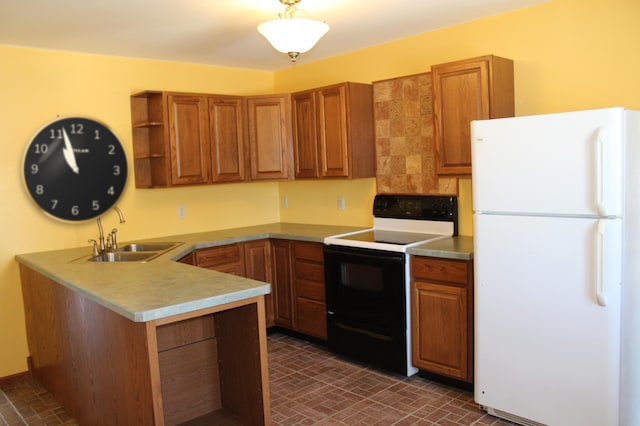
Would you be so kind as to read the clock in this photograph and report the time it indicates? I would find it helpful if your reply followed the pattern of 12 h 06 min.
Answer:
10 h 57 min
